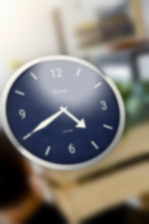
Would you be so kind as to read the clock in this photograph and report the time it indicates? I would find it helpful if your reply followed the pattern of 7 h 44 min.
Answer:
4 h 40 min
